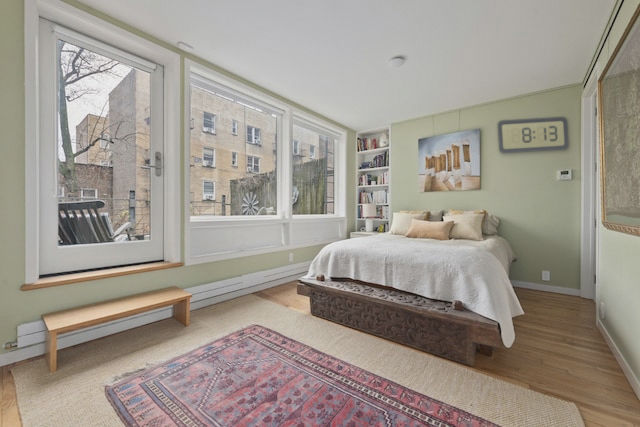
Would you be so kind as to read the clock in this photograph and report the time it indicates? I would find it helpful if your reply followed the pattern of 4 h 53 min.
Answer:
8 h 13 min
